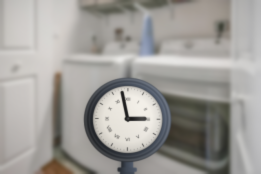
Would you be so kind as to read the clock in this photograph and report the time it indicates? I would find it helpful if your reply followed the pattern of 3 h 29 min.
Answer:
2 h 58 min
